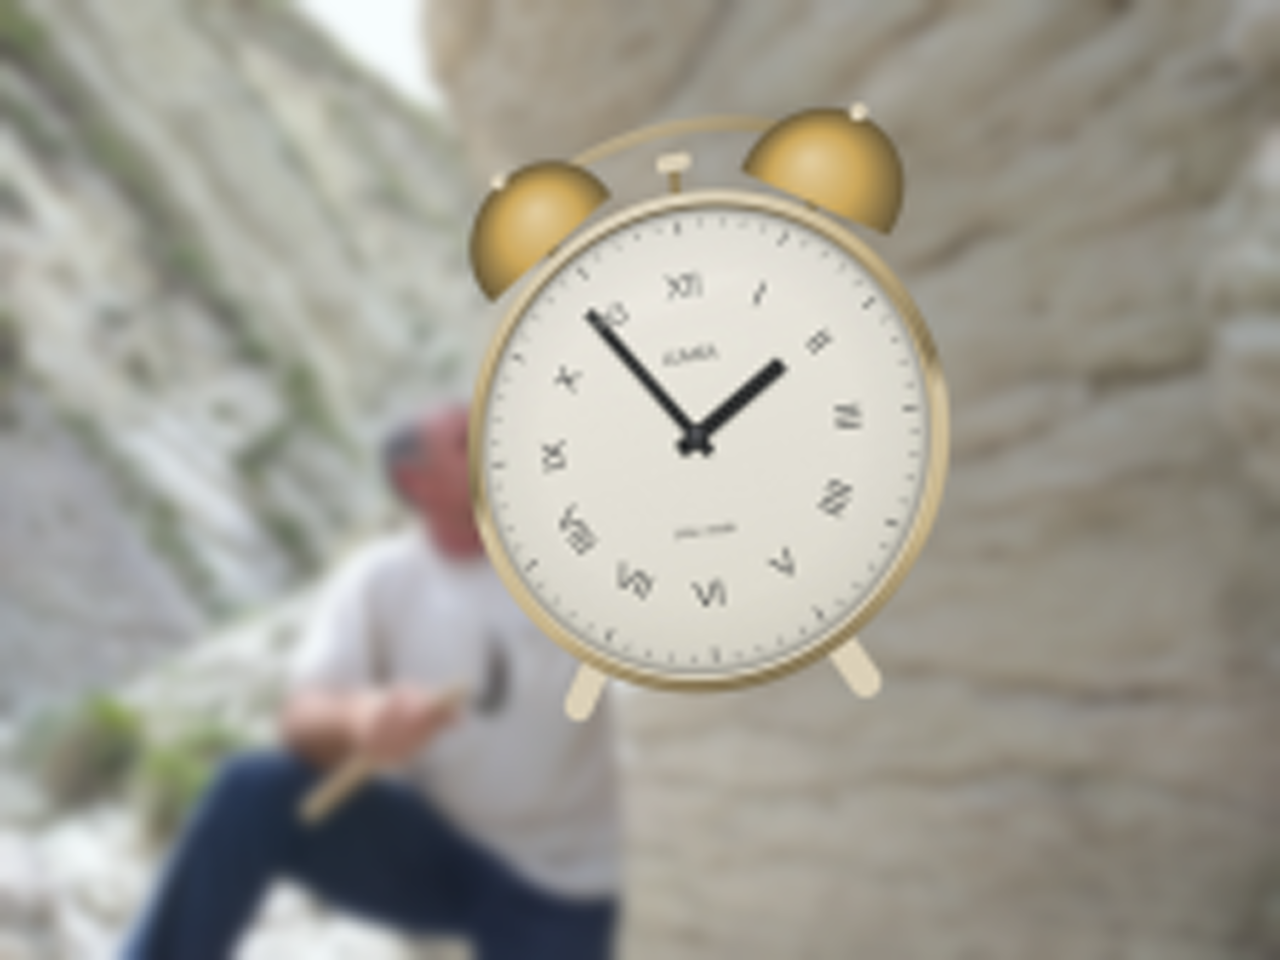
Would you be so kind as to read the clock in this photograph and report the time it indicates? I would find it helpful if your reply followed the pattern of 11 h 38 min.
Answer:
1 h 54 min
